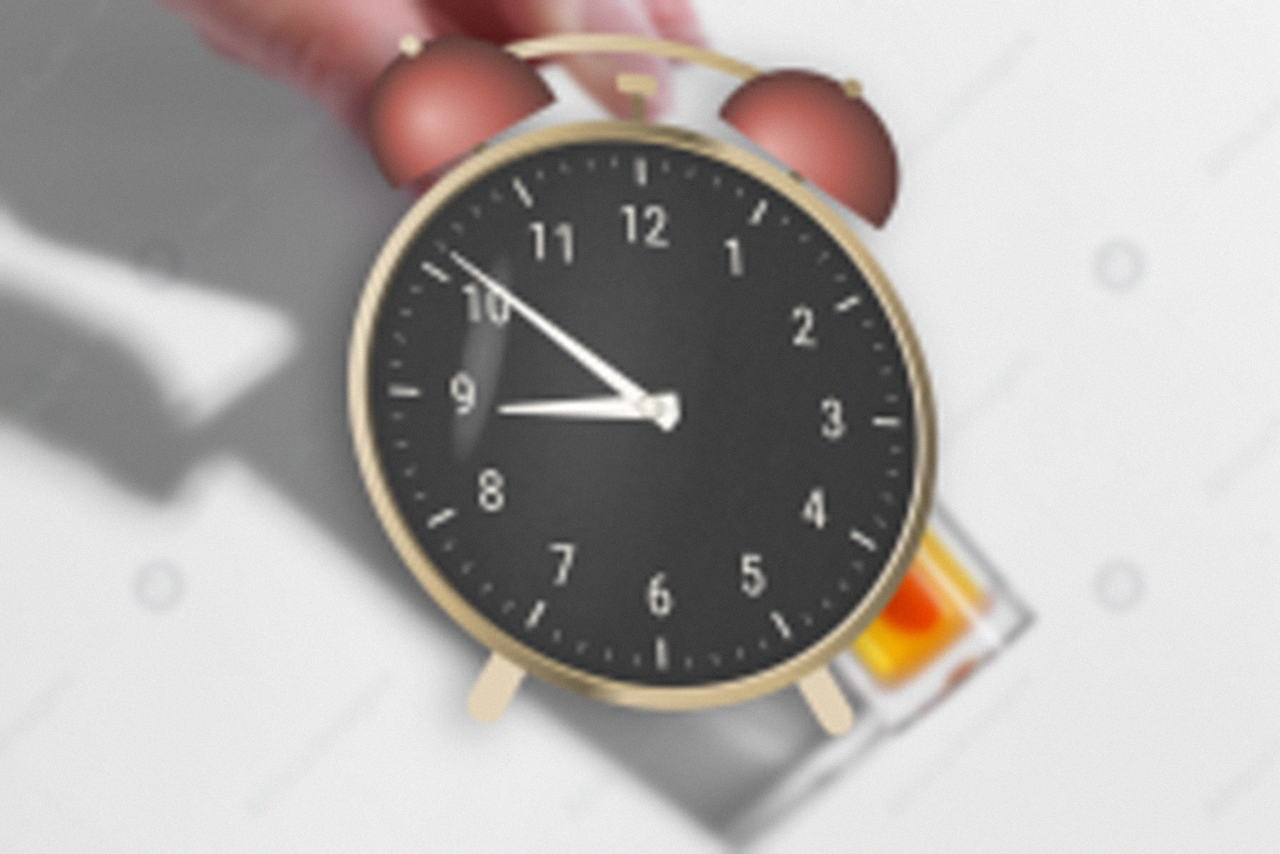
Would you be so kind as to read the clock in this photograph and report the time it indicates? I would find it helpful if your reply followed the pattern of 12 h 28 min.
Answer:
8 h 51 min
